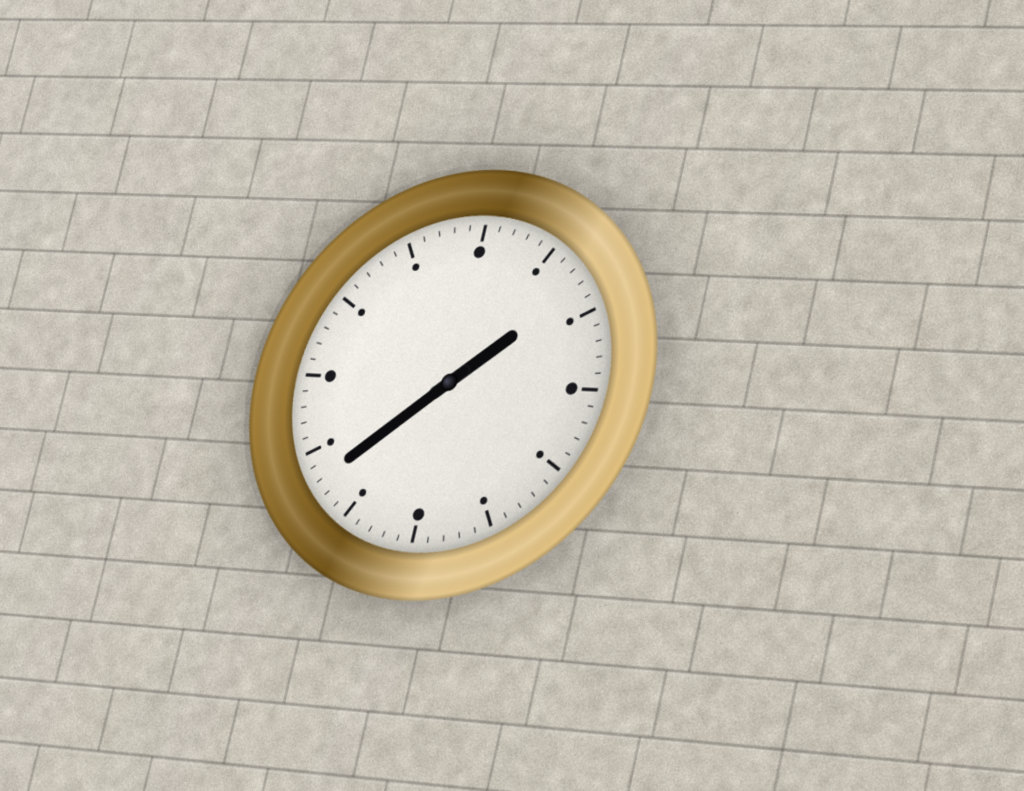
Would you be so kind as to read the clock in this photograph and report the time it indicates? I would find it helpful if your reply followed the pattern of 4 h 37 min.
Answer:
1 h 38 min
